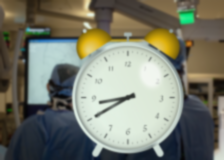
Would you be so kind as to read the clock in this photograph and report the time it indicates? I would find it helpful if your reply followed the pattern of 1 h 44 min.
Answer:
8 h 40 min
